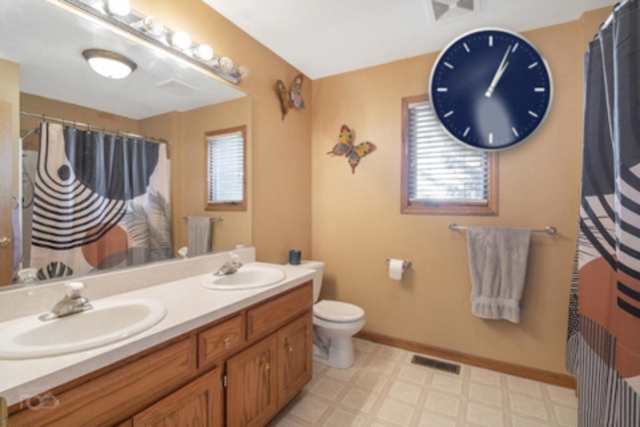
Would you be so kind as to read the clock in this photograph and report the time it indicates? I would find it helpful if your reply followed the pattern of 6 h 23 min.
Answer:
1 h 04 min
